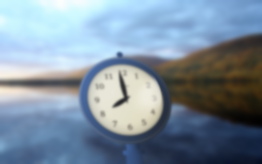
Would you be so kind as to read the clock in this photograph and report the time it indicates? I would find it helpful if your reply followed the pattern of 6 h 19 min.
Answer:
7 h 59 min
